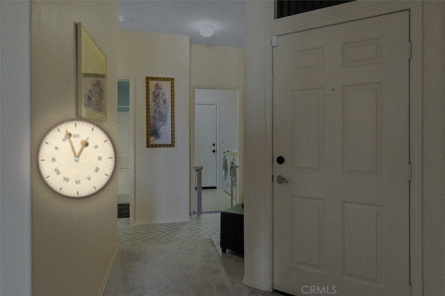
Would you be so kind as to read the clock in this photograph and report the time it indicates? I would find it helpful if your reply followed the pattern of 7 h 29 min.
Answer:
12 h 57 min
